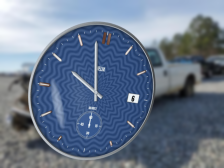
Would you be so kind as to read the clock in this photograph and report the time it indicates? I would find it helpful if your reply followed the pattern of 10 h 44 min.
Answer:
9 h 58 min
